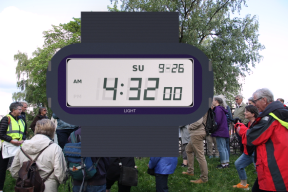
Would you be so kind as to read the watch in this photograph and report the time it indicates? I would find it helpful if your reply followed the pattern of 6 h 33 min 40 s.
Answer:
4 h 32 min 00 s
